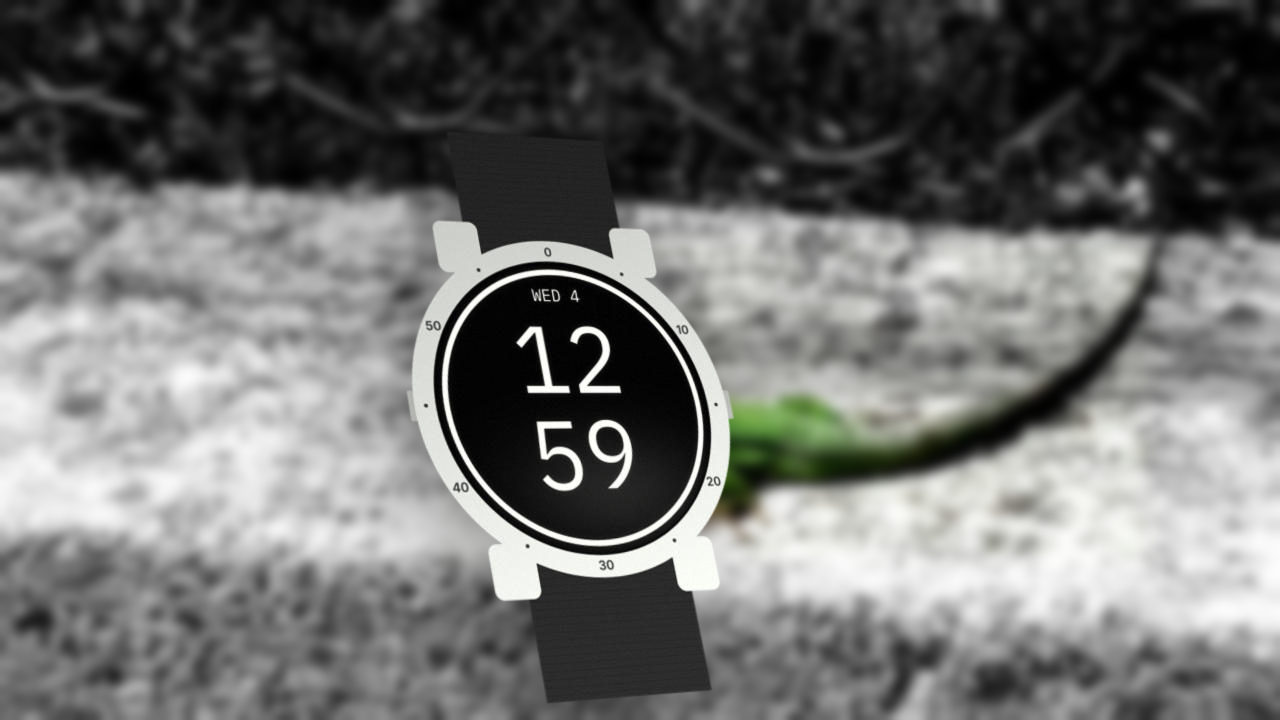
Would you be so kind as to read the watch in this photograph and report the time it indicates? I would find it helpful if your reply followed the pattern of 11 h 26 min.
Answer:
12 h 59 min
